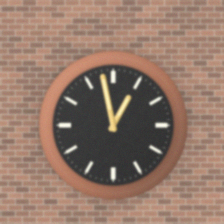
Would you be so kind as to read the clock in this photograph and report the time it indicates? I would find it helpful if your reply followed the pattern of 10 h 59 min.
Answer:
12 h 58 min
